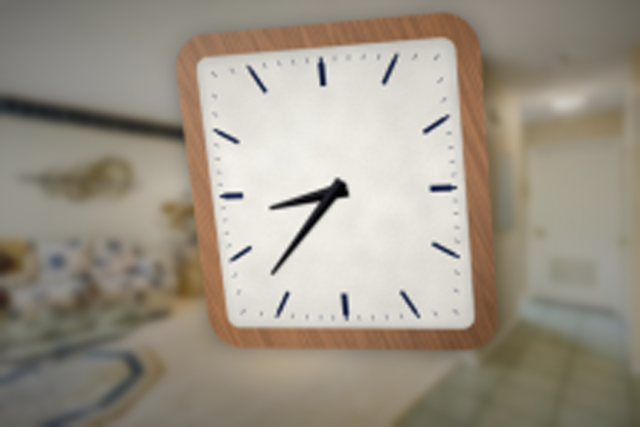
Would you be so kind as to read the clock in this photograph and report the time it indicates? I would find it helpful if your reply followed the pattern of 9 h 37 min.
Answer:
8 h 37 min
